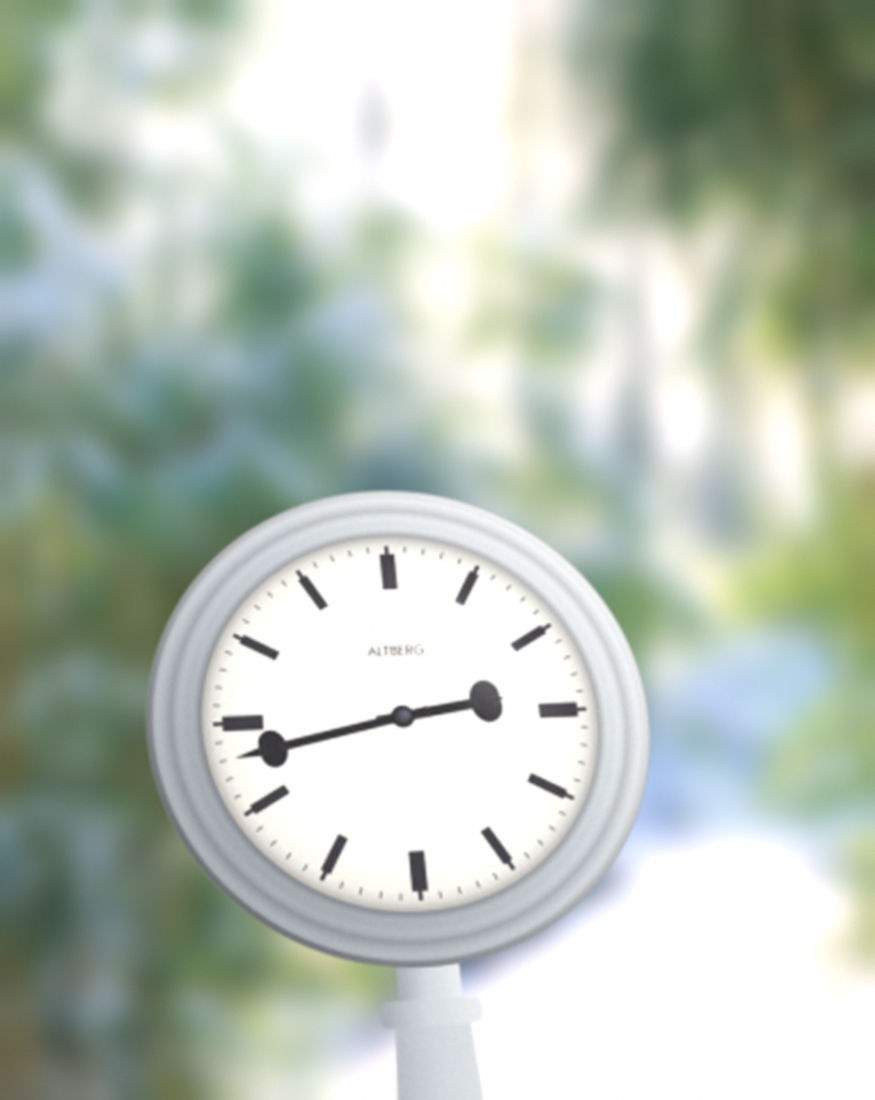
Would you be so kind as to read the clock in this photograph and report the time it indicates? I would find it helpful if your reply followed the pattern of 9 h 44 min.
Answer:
2 h 43 min
